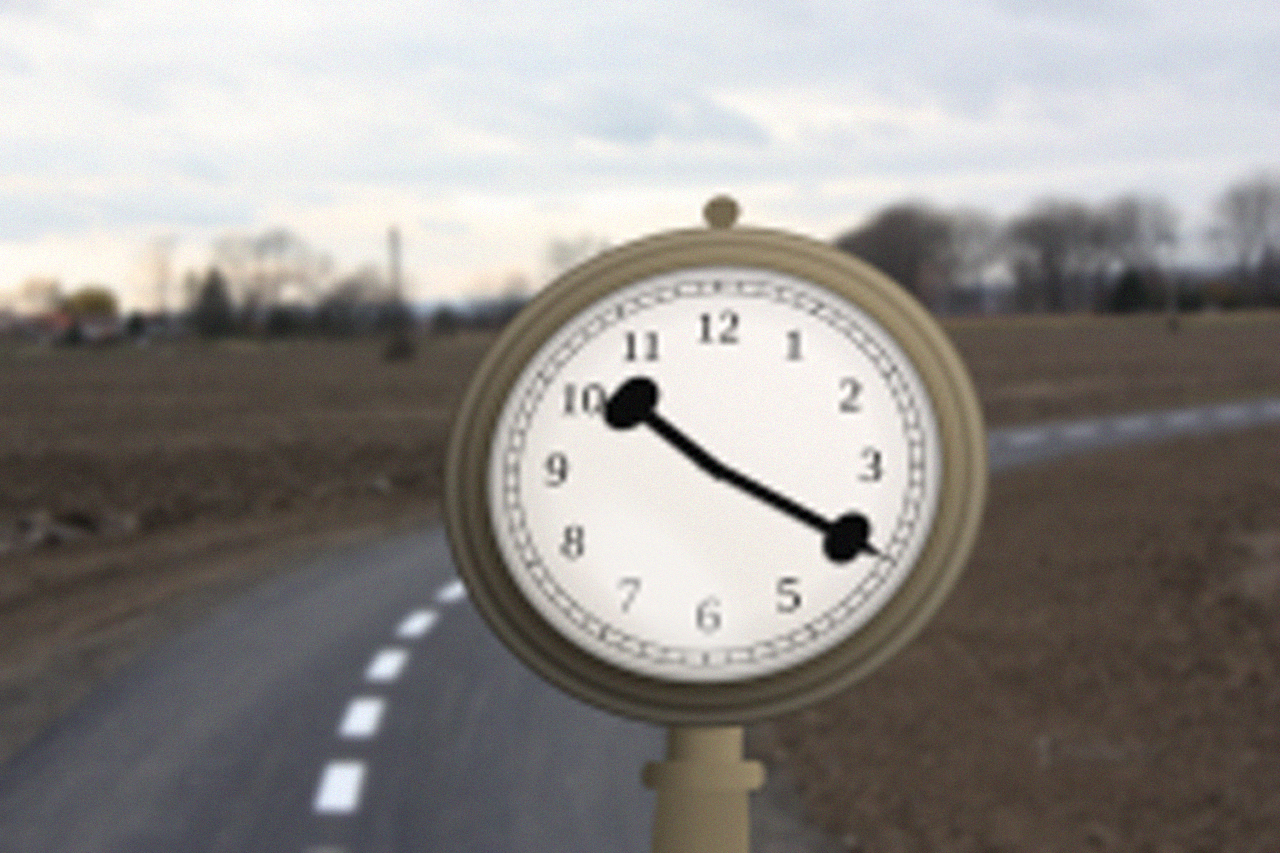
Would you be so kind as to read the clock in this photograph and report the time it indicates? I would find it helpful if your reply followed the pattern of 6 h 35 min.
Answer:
10 h 20 min
